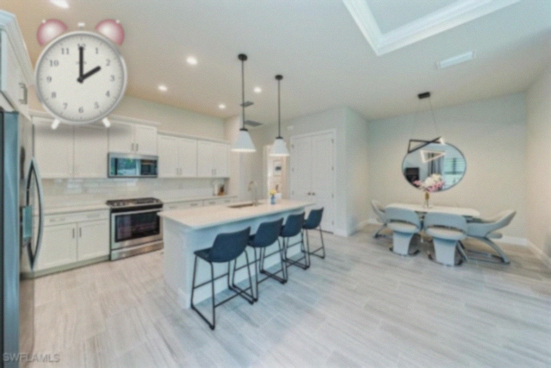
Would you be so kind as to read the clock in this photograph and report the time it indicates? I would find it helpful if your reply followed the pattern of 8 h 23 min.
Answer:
2 h 00 min
